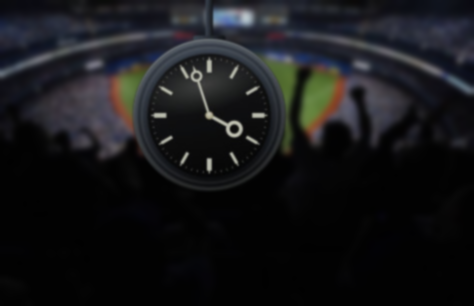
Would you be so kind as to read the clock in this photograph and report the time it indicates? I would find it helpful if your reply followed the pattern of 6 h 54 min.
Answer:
3 h 57 min
